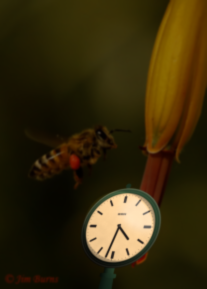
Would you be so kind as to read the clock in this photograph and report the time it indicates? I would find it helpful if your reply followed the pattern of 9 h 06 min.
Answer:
4 h 32 min
